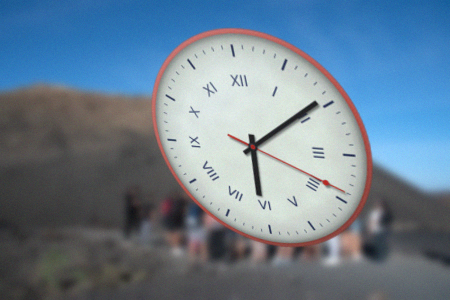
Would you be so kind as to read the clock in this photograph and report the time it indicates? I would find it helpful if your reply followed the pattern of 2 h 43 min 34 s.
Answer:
6 h 09 min 19 s
